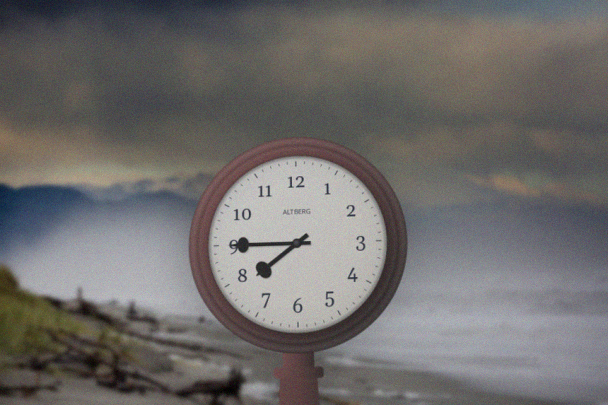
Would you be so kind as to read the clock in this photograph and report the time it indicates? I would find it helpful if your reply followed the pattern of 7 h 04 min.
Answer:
7 h 45 min
